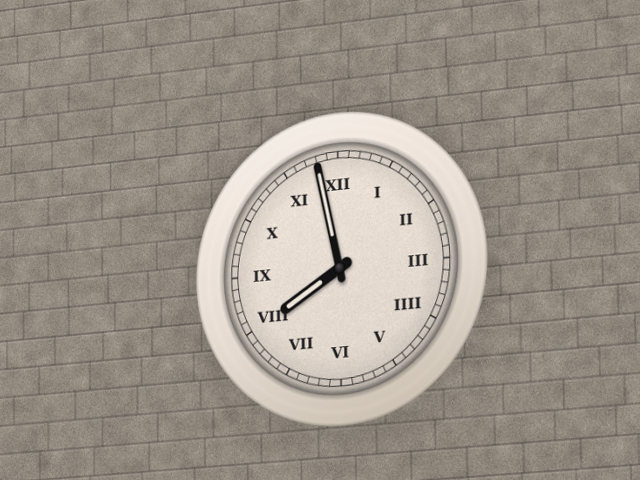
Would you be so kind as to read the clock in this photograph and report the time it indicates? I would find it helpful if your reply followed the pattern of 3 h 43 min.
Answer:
7 h 58 min
